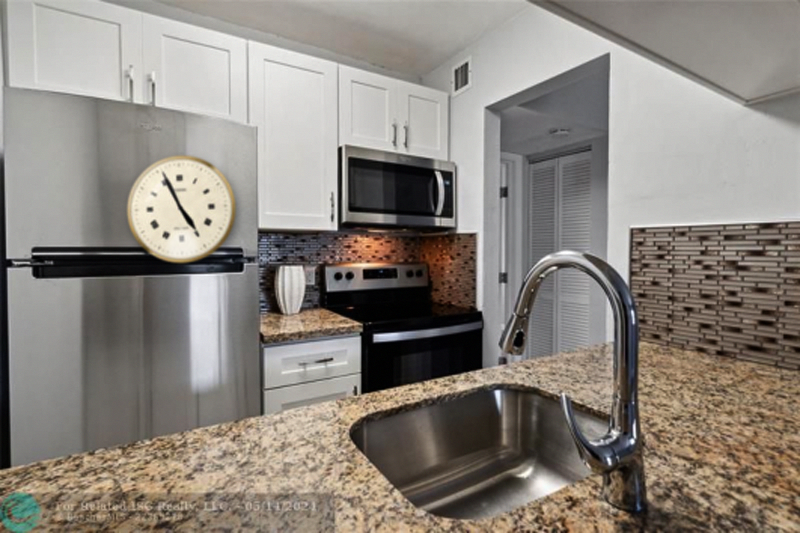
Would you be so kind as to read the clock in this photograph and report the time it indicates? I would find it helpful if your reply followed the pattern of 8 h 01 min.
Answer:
4 h 56 min
